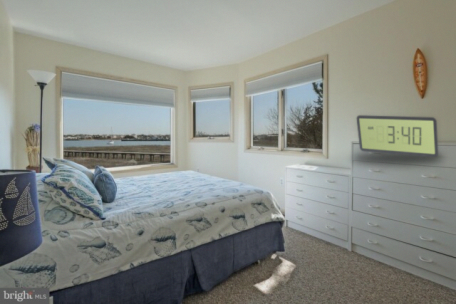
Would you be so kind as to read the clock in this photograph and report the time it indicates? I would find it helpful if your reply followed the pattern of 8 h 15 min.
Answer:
3 h 40 min
